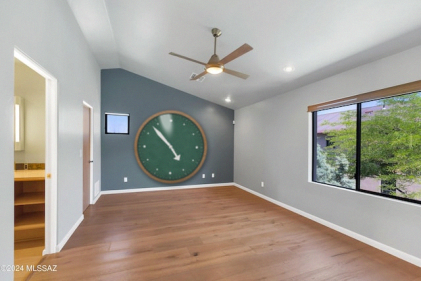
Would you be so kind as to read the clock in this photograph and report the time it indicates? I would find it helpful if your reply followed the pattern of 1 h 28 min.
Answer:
4 h 53 min
